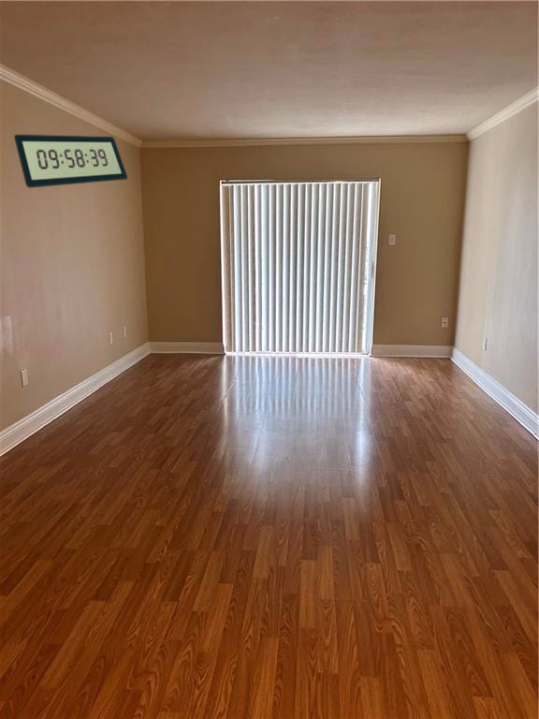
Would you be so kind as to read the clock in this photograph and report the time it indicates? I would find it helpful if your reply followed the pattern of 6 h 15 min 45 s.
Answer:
9 h 58 min 39 s
